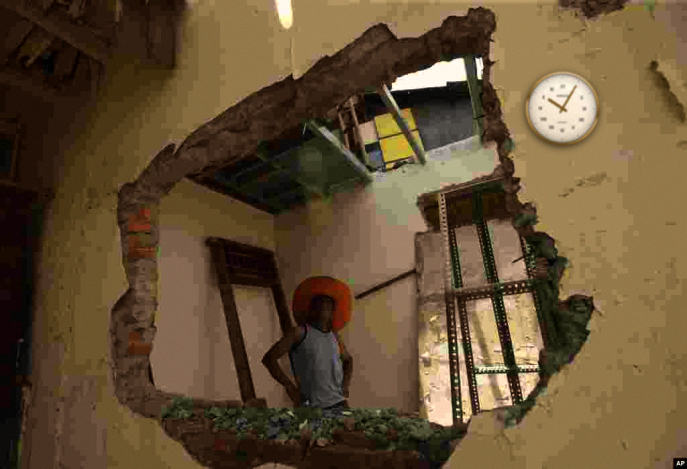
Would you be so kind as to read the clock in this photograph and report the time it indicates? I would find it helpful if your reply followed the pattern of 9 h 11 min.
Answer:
10 h 05 min
